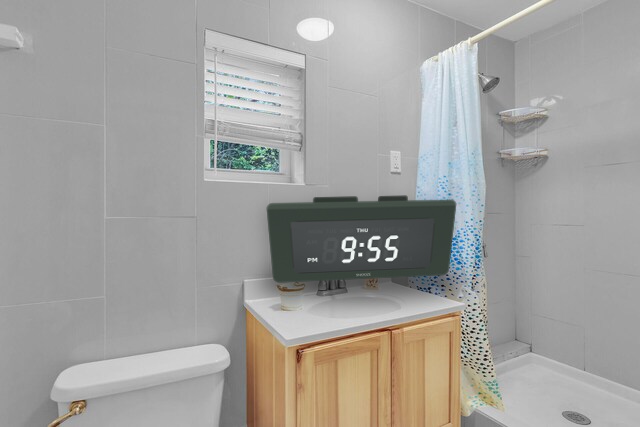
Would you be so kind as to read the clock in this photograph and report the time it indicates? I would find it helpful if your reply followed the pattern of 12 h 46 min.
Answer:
9 h 55 min
